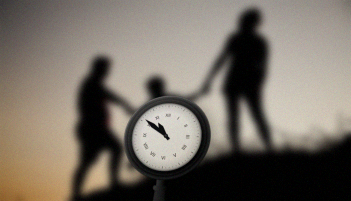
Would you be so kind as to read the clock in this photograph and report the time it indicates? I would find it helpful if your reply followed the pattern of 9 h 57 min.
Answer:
10 h 51 min
